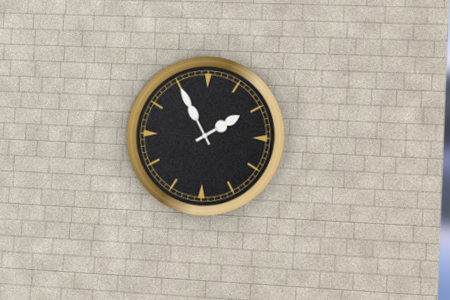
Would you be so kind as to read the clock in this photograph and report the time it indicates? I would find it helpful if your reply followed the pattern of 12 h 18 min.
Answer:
1 h 55 min
